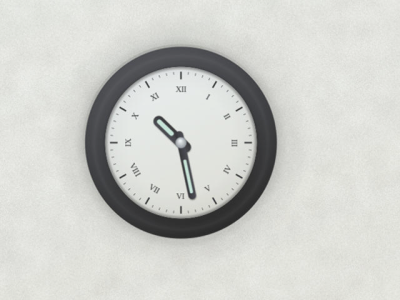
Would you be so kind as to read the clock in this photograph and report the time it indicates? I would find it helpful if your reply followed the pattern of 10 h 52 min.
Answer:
10 h 28 min
